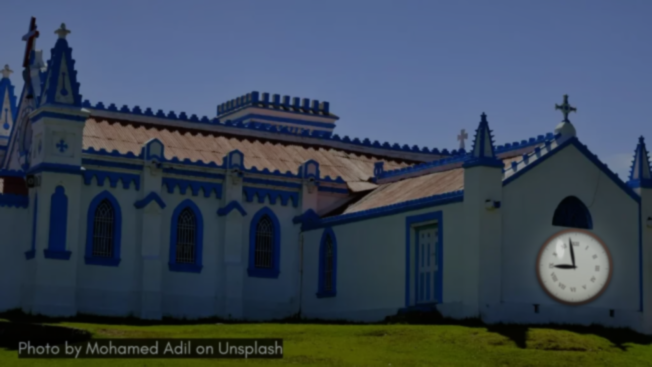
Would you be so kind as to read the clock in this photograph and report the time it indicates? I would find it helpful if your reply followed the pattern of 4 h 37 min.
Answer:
8 h 58 min
